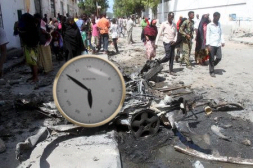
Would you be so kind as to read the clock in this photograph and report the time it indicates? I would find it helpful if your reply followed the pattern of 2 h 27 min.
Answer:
5 h 51 min
